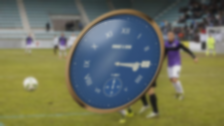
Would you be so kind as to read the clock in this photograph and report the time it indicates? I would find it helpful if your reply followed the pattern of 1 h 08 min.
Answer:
3 h 15 min
